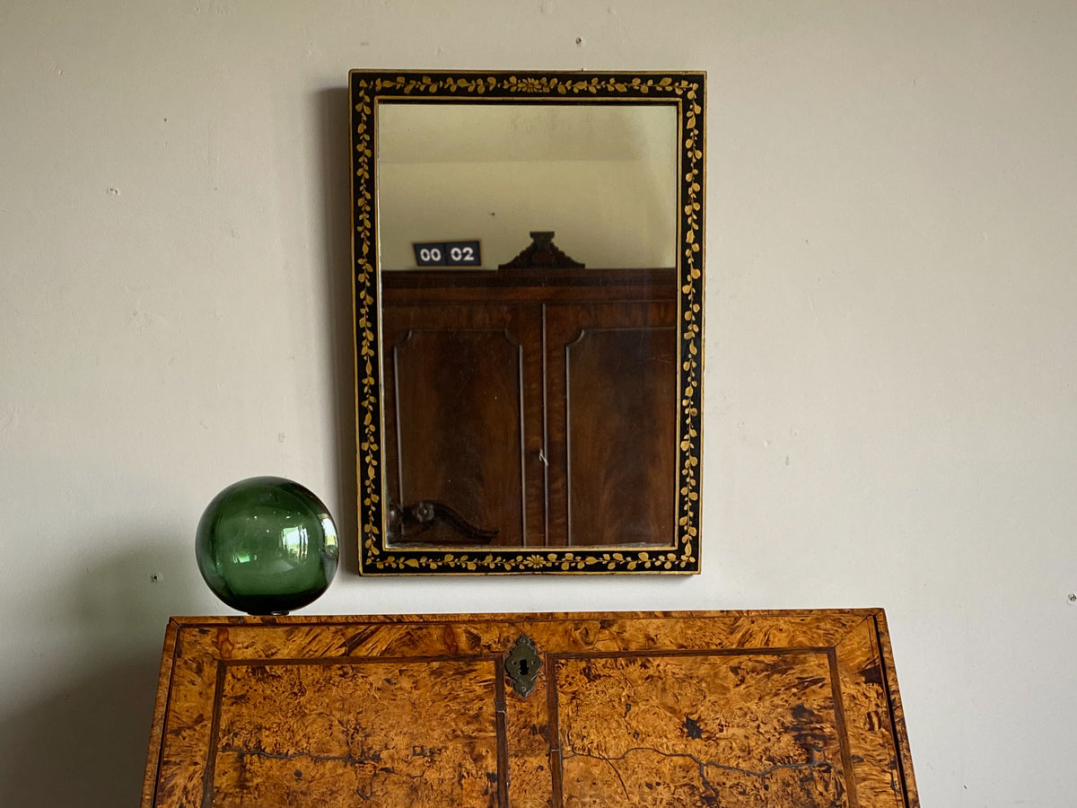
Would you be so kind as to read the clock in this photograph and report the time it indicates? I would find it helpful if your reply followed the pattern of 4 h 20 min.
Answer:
0 h 02 min
